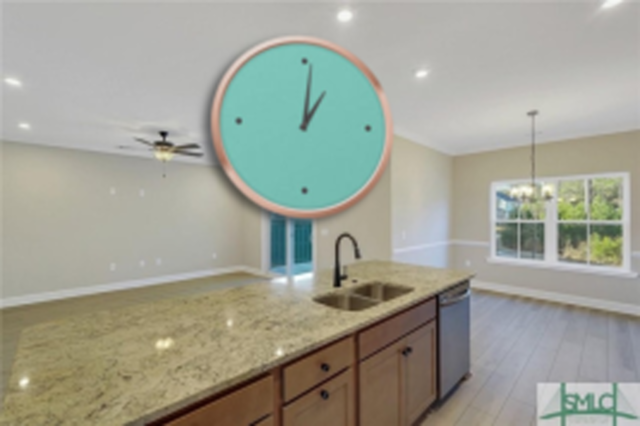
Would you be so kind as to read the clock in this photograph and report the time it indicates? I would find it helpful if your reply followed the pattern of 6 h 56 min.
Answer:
1 h 01 min
